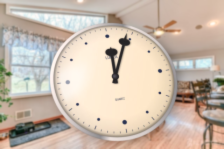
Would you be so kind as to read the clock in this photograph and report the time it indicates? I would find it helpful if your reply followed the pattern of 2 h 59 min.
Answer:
12 h 04 min
